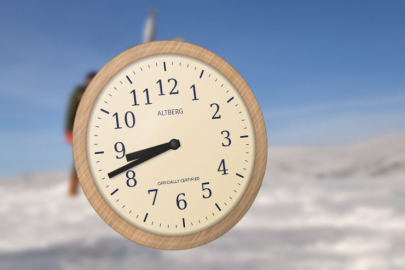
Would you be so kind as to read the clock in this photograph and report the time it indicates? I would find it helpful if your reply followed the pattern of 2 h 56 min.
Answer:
8 h 42 min
